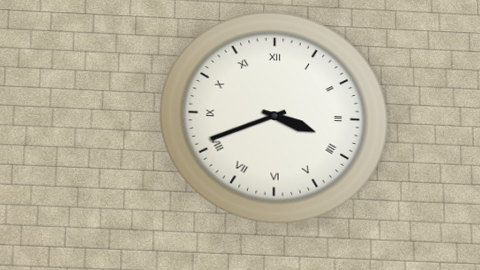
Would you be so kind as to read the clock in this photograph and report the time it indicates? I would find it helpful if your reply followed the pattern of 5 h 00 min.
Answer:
3 h 41 min
